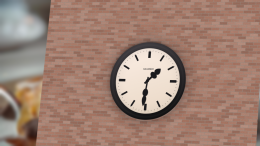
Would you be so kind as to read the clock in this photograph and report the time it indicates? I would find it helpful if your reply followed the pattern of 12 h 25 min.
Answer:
1 h 31 min
